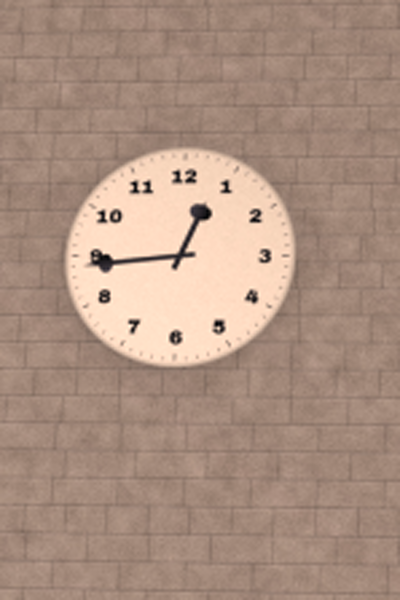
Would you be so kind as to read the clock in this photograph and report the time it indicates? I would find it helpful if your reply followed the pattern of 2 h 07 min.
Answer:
12 h 44 min
